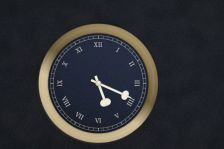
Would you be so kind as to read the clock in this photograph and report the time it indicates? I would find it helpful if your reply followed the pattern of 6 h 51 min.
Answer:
5 h 19 min
